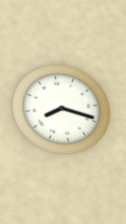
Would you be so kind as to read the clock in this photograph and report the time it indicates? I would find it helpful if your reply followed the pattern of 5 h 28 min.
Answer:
8 h 19 min
